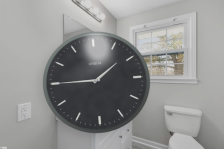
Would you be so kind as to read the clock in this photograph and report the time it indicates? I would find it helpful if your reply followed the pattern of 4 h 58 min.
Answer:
1 h 45 min
